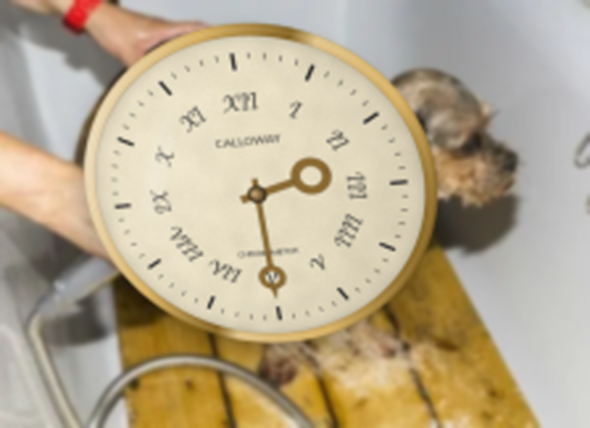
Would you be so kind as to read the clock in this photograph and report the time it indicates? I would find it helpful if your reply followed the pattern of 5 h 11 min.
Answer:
2 h 30 min
